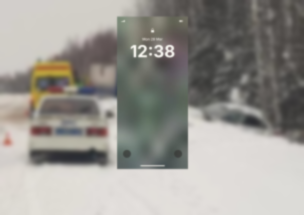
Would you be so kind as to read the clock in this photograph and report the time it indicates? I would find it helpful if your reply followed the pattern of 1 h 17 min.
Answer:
12 h 38 min
